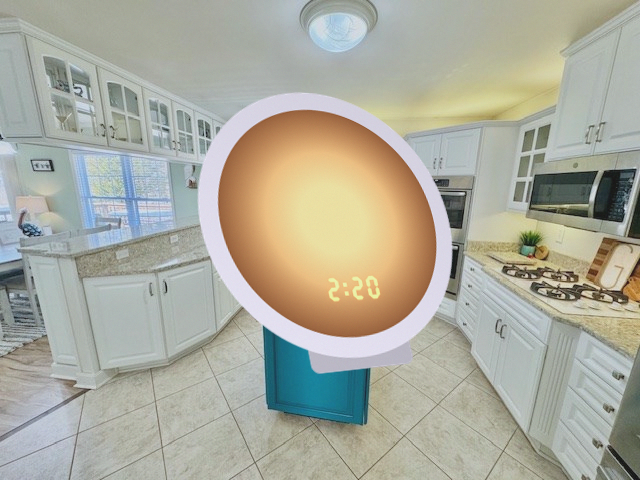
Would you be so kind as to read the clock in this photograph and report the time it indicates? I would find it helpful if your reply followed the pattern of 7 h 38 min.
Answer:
2 h 20 min
